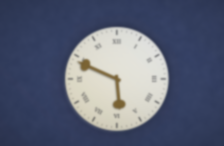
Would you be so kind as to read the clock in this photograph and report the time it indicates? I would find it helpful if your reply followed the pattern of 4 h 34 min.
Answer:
5 h 49 min
